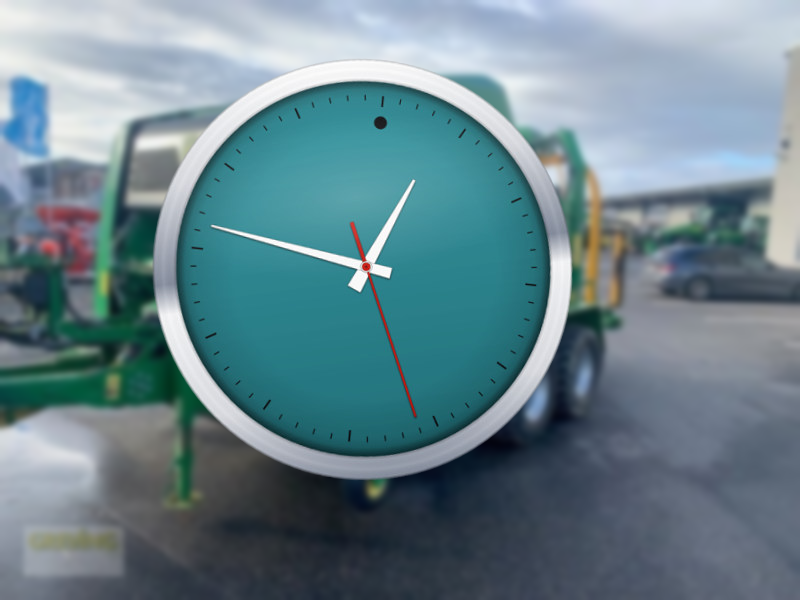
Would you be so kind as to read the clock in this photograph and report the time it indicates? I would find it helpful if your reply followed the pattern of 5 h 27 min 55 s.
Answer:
12 h 46 min 26 s
